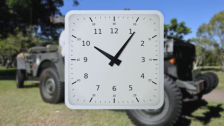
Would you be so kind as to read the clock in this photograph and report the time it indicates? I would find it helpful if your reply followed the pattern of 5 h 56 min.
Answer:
10 h 06 min
